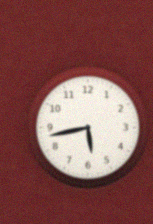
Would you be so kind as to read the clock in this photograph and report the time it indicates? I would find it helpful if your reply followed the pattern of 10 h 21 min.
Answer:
5 h 43 min
